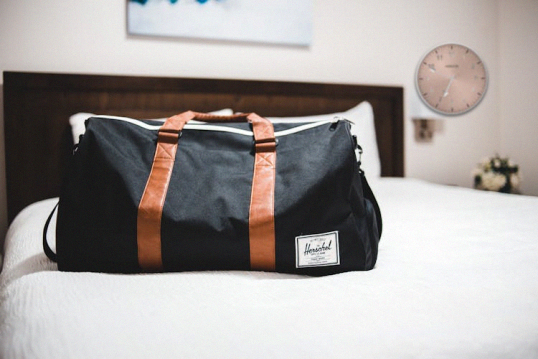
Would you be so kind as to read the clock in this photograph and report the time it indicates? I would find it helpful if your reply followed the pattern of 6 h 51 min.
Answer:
6 h 49 min
